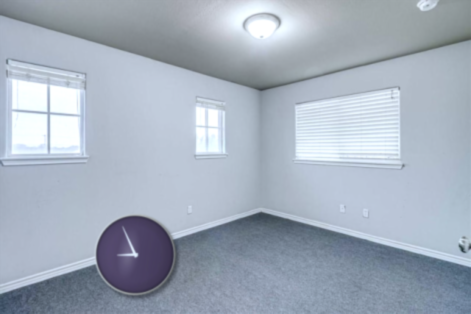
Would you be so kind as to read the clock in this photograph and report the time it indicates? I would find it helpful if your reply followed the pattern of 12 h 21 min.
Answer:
8 h 56 min
